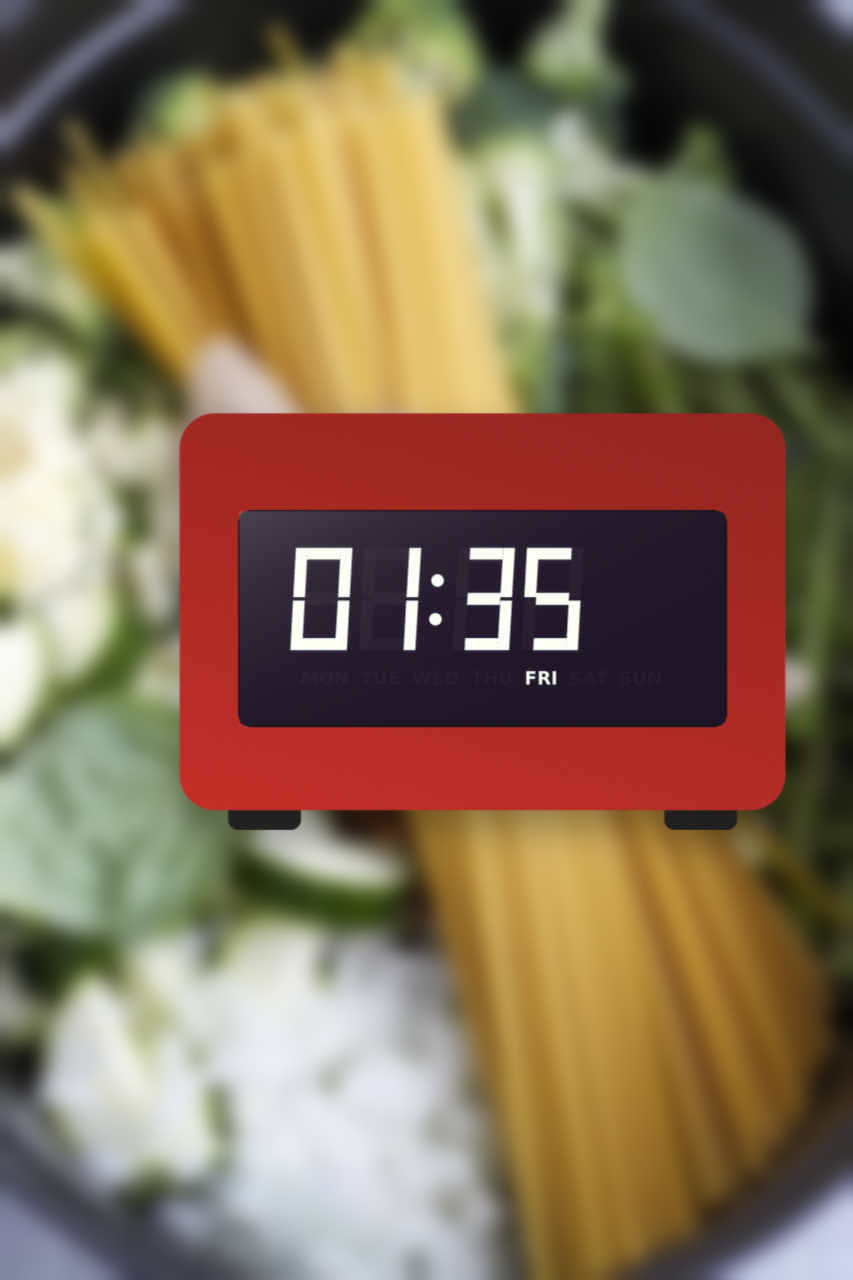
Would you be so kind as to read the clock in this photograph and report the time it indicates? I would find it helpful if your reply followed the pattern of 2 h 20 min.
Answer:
1 h 35 min
